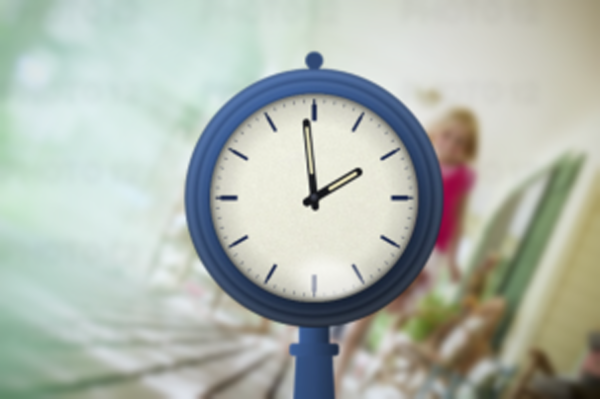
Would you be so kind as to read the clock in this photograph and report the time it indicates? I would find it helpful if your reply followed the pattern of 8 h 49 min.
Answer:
1 h 59 min
